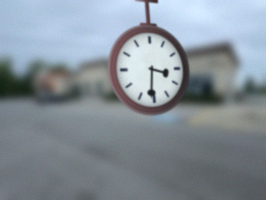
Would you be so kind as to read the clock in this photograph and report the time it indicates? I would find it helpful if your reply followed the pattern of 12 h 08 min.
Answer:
3 h 31 min
